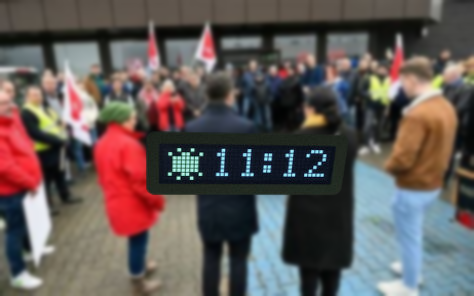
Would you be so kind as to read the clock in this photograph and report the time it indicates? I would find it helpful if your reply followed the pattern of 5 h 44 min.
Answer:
11 h 12 min
